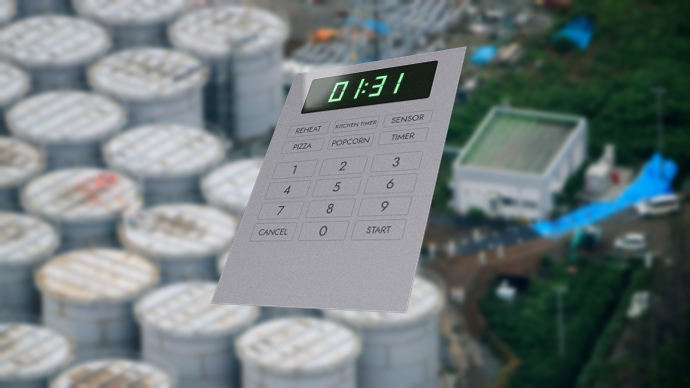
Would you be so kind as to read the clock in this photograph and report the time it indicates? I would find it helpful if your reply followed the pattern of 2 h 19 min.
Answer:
1 h 31 min
